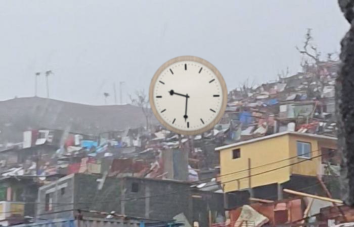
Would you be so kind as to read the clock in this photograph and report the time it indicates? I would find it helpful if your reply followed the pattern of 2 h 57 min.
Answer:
9 h 31 min
